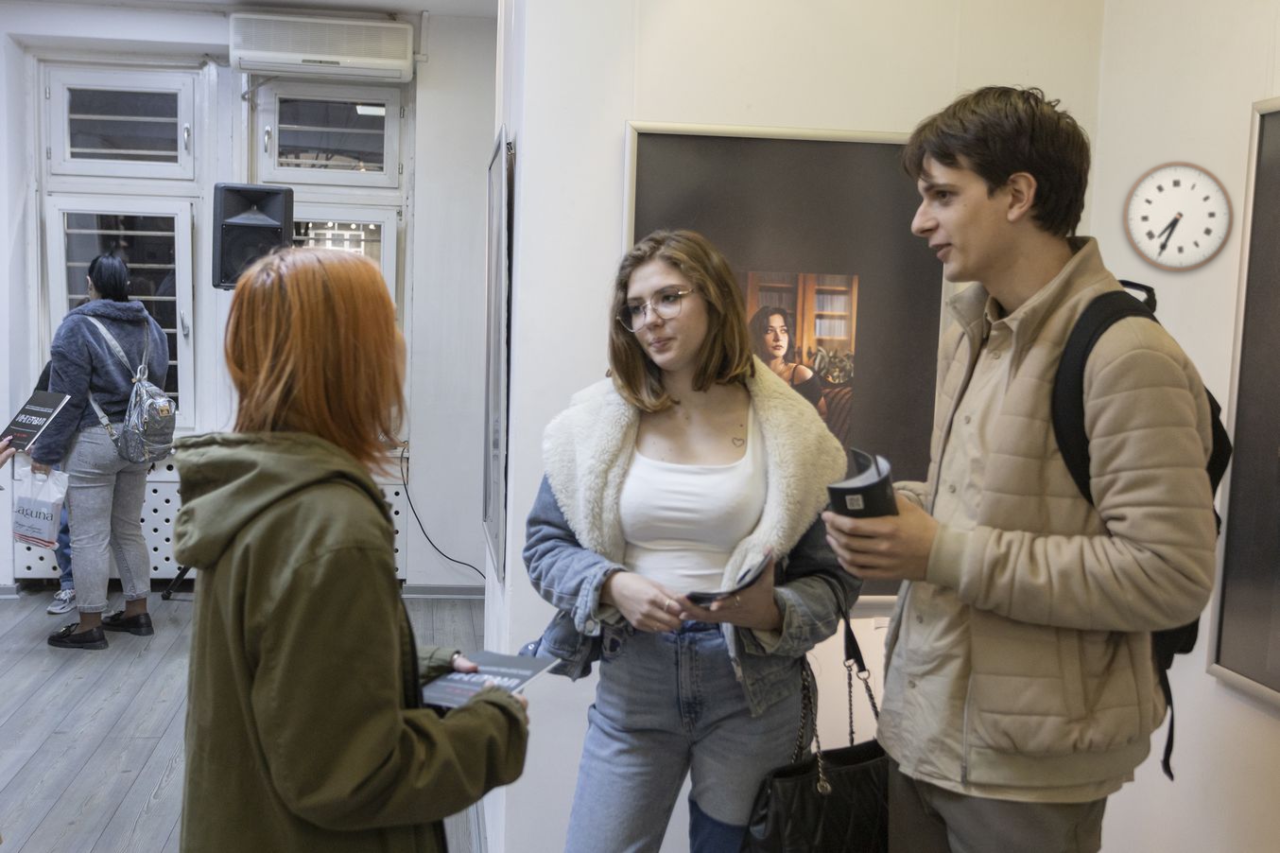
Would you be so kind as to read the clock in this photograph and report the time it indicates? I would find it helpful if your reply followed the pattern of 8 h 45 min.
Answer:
7 h 35 min
